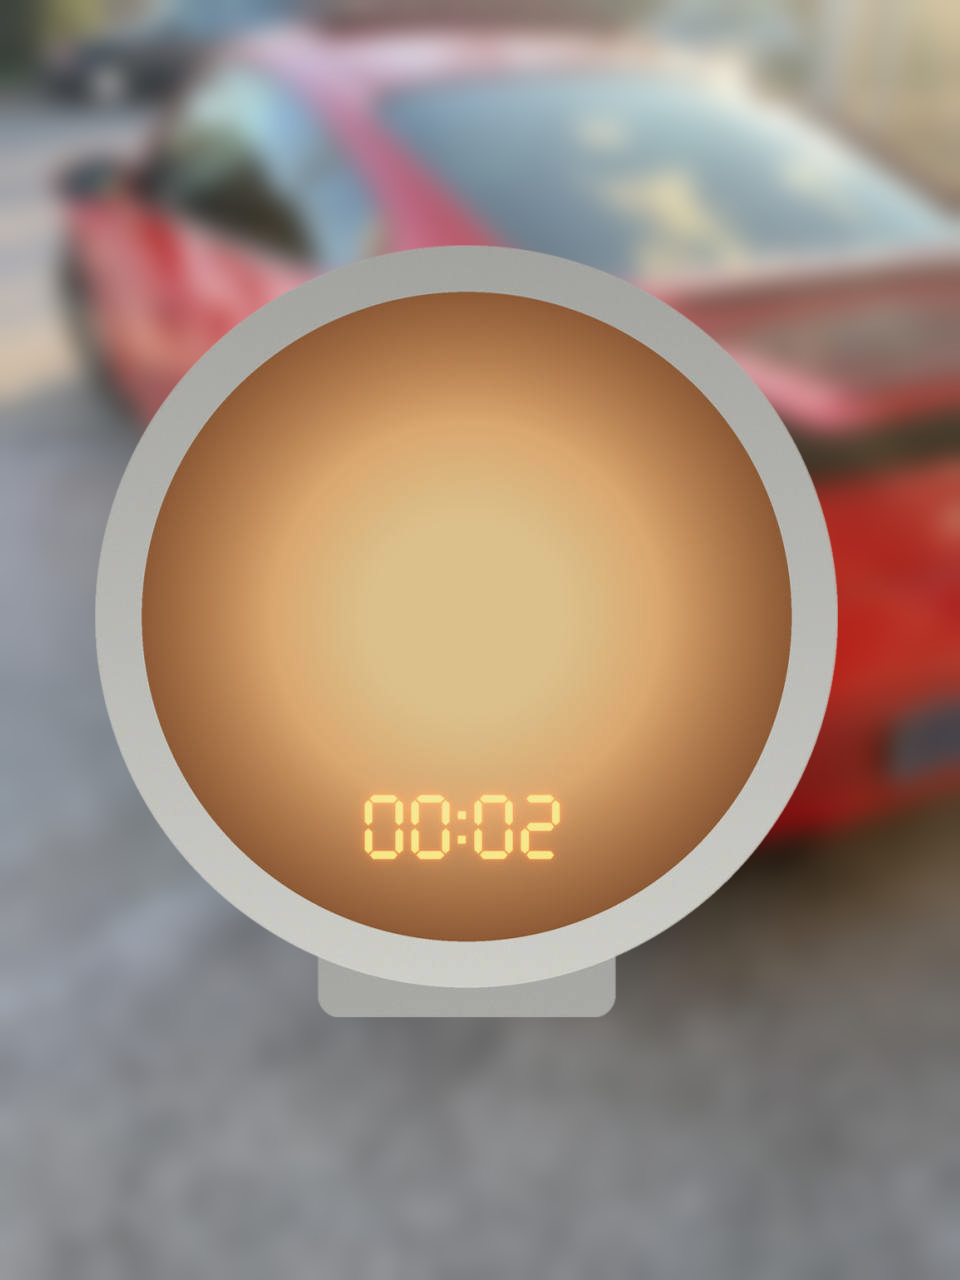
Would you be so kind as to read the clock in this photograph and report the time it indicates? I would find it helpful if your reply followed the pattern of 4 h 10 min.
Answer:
0 h 02 min
